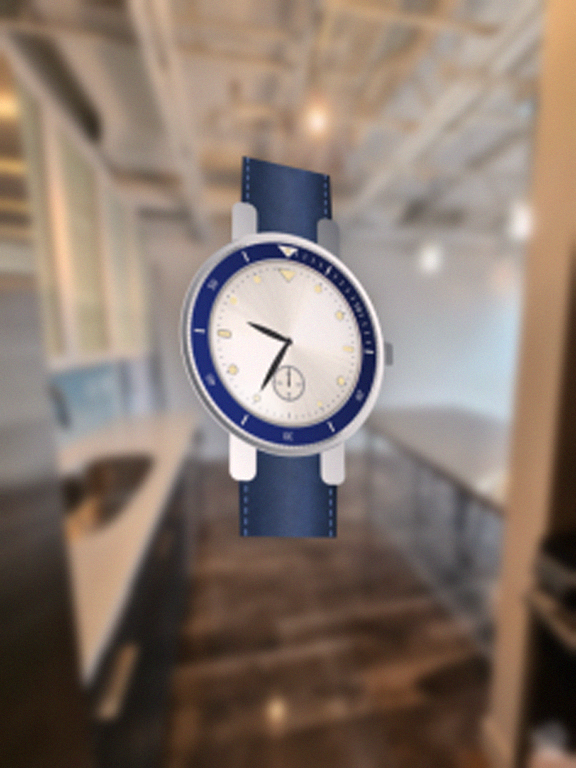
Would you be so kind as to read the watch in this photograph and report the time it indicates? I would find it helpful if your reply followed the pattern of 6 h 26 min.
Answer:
9 h 35 min
